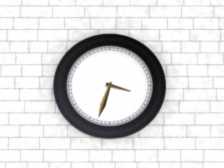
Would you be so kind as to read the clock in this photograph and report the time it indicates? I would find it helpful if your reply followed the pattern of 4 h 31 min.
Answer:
3 h 33 min
